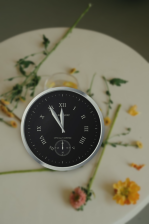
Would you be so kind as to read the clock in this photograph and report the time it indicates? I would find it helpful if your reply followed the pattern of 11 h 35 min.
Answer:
11 h 55 min
